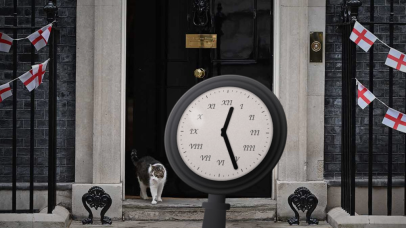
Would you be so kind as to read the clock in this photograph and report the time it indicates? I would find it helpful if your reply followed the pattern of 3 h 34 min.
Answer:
12 h 26 min
